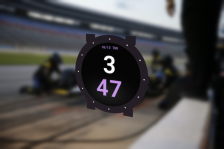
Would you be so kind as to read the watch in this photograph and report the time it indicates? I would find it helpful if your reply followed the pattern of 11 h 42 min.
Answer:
3 h 47 min
